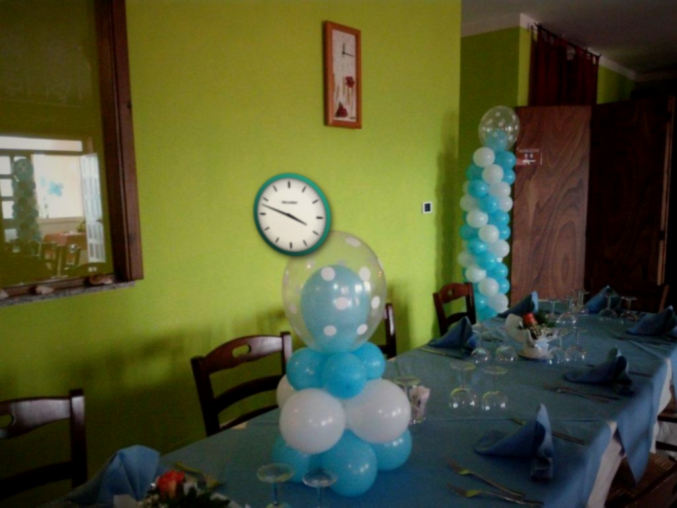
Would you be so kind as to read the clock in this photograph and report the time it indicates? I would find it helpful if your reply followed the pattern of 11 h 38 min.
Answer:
3 h 48 min
